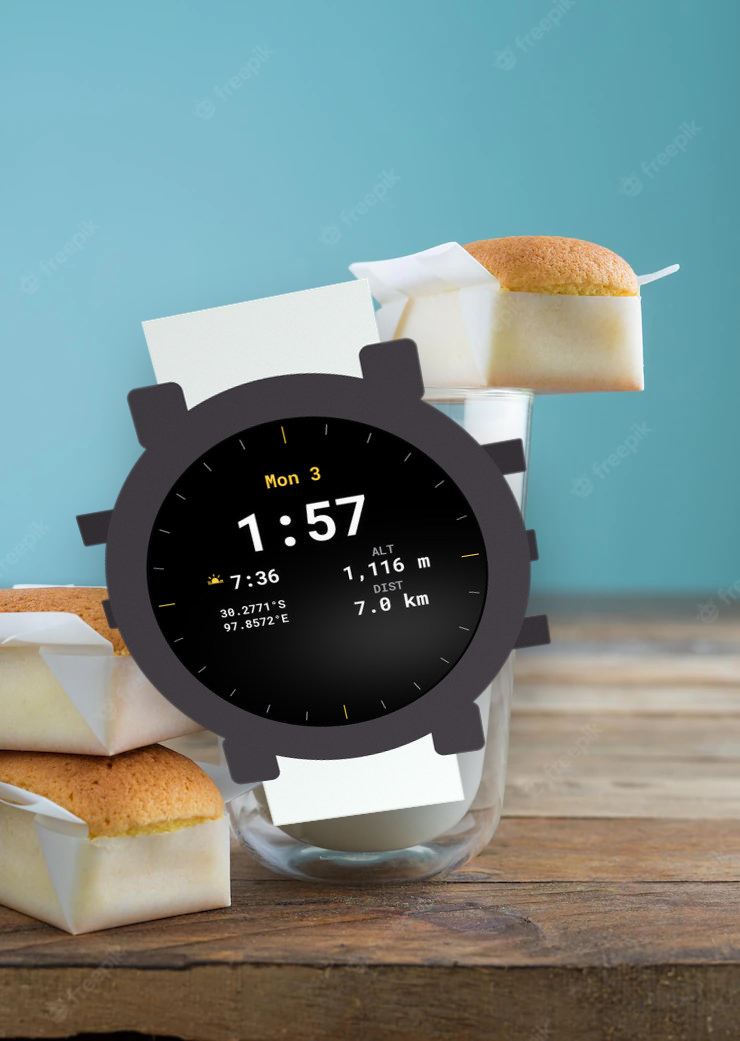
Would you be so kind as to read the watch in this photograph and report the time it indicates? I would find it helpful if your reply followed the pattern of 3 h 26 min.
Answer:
1 h 57 min
